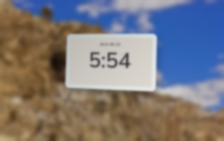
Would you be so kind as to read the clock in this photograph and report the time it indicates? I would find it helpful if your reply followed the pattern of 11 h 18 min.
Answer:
5 h 54 min
